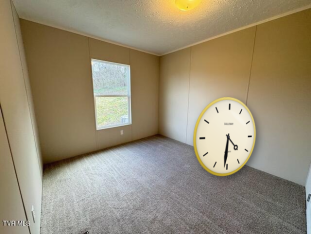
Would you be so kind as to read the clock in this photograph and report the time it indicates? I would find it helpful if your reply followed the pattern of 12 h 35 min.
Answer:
4 h 31 min
